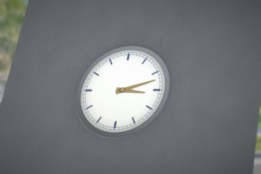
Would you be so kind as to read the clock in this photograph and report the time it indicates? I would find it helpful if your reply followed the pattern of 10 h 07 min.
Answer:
3 h 12 min
